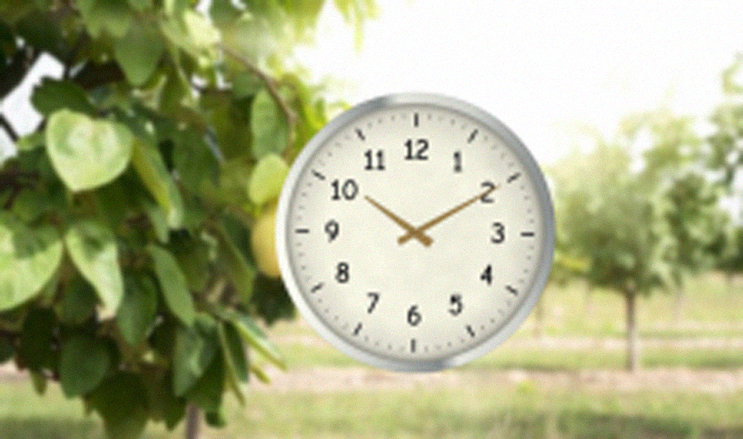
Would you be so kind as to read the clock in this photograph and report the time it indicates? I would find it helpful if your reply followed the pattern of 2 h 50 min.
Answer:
10 h 10 min
